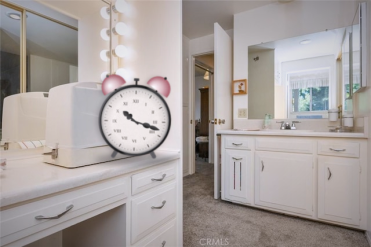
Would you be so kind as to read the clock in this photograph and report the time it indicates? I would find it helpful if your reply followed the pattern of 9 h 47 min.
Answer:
10 h 18 min
